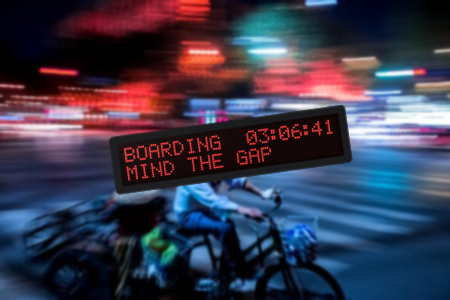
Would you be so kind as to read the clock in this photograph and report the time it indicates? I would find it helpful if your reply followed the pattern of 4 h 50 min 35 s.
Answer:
3 h 06 min 41 s
